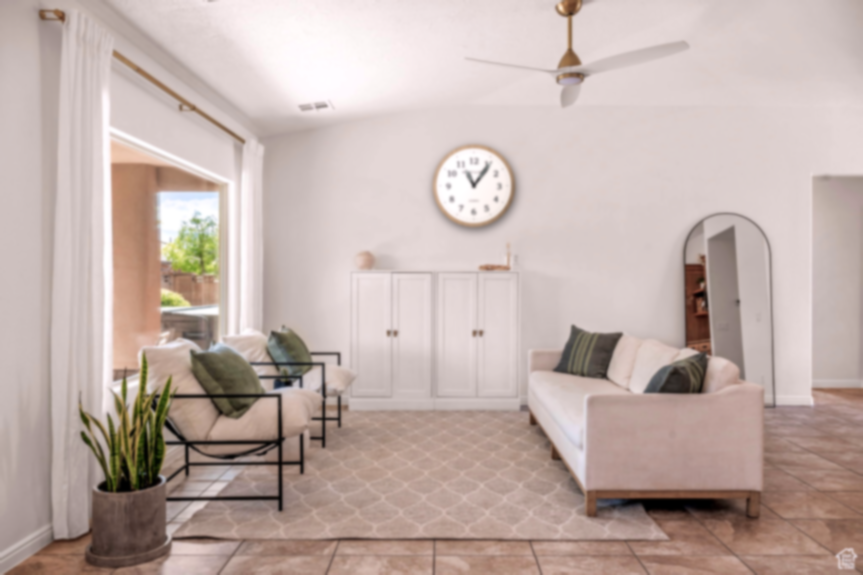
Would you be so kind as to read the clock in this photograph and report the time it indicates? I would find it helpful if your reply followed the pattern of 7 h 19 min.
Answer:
11 h 06 min
